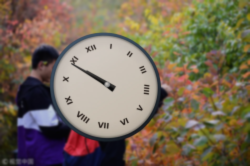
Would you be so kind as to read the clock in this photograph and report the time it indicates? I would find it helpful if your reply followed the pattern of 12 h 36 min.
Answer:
10 h 54 min
